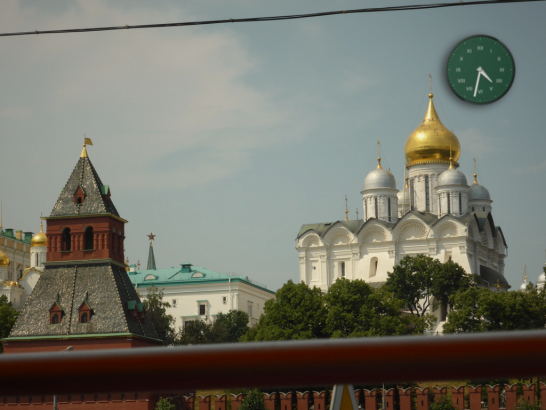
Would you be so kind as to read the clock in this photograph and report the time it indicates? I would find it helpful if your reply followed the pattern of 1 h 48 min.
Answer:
4 h 32 min
